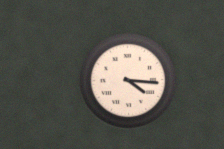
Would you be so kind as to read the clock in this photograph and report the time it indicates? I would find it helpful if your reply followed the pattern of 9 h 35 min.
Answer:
4 h 16 min
